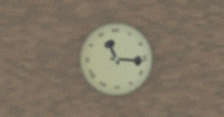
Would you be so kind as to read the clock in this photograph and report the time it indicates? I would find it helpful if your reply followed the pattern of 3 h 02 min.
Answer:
11 h 16 min
